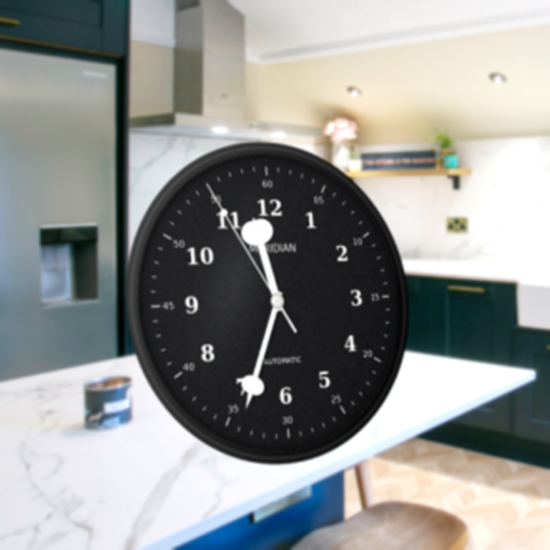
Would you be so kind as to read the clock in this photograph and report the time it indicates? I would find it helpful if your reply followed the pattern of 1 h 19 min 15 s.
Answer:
11 h 33 min 55 s
